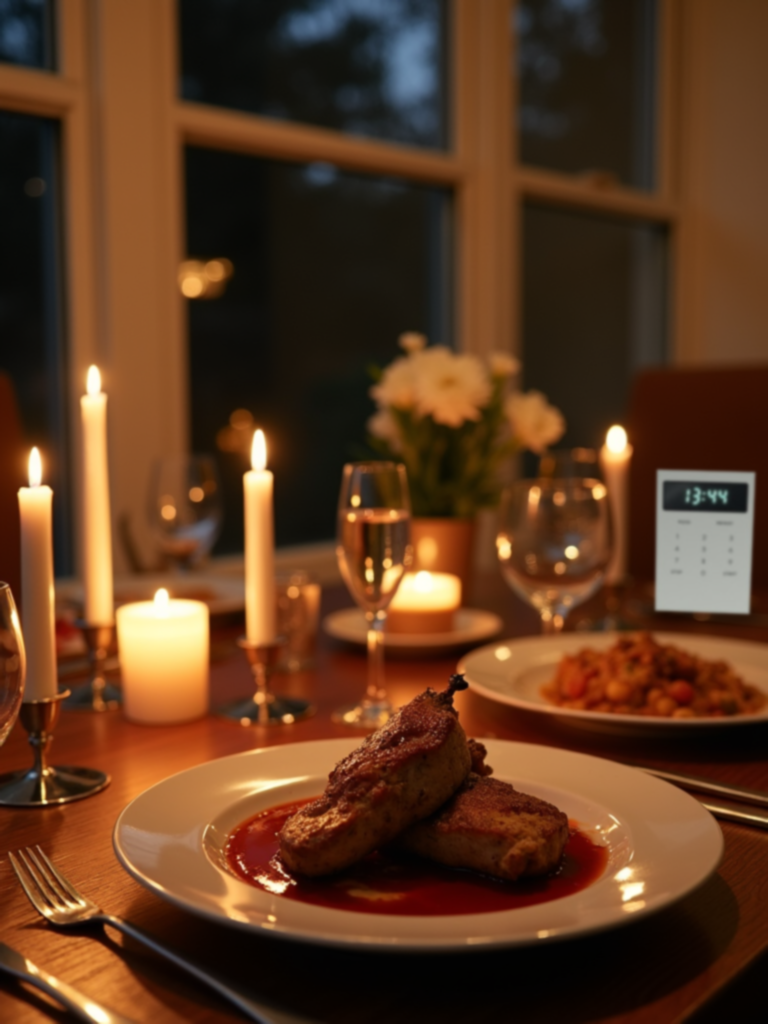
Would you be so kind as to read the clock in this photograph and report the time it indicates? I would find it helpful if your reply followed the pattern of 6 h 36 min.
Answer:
13 h 44 min
